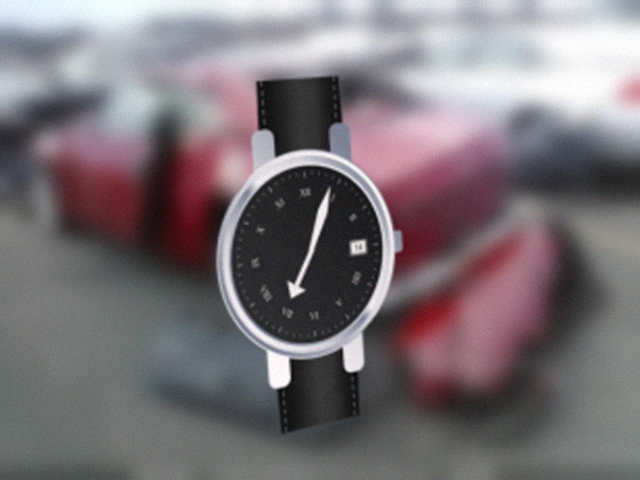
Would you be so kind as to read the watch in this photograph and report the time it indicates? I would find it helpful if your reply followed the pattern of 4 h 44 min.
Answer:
7 h 04 min
